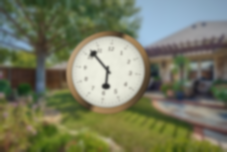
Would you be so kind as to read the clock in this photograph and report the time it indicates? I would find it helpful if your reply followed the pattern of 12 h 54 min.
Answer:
5 h 52 min
